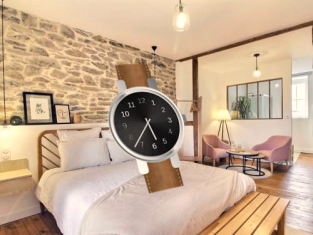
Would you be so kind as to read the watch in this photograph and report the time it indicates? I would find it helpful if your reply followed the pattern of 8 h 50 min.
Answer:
5 h 37 min
